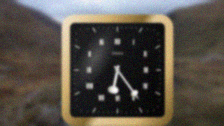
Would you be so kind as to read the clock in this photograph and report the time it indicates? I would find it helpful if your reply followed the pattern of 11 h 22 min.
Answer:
6 h 24 min
